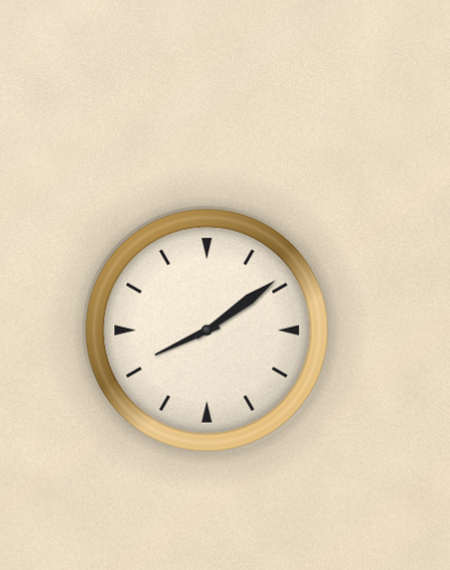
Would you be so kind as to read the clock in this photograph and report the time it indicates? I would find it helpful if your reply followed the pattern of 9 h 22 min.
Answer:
8 h 09 min
